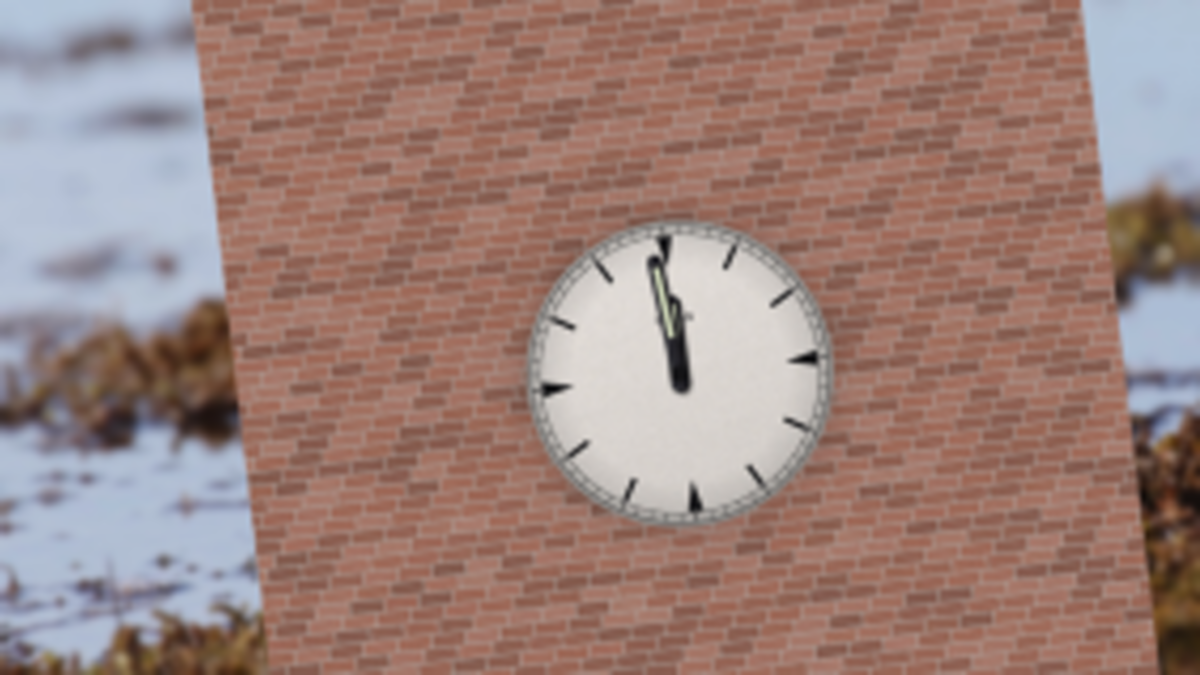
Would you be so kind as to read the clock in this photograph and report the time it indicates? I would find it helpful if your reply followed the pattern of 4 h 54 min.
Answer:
11 h 59 min
